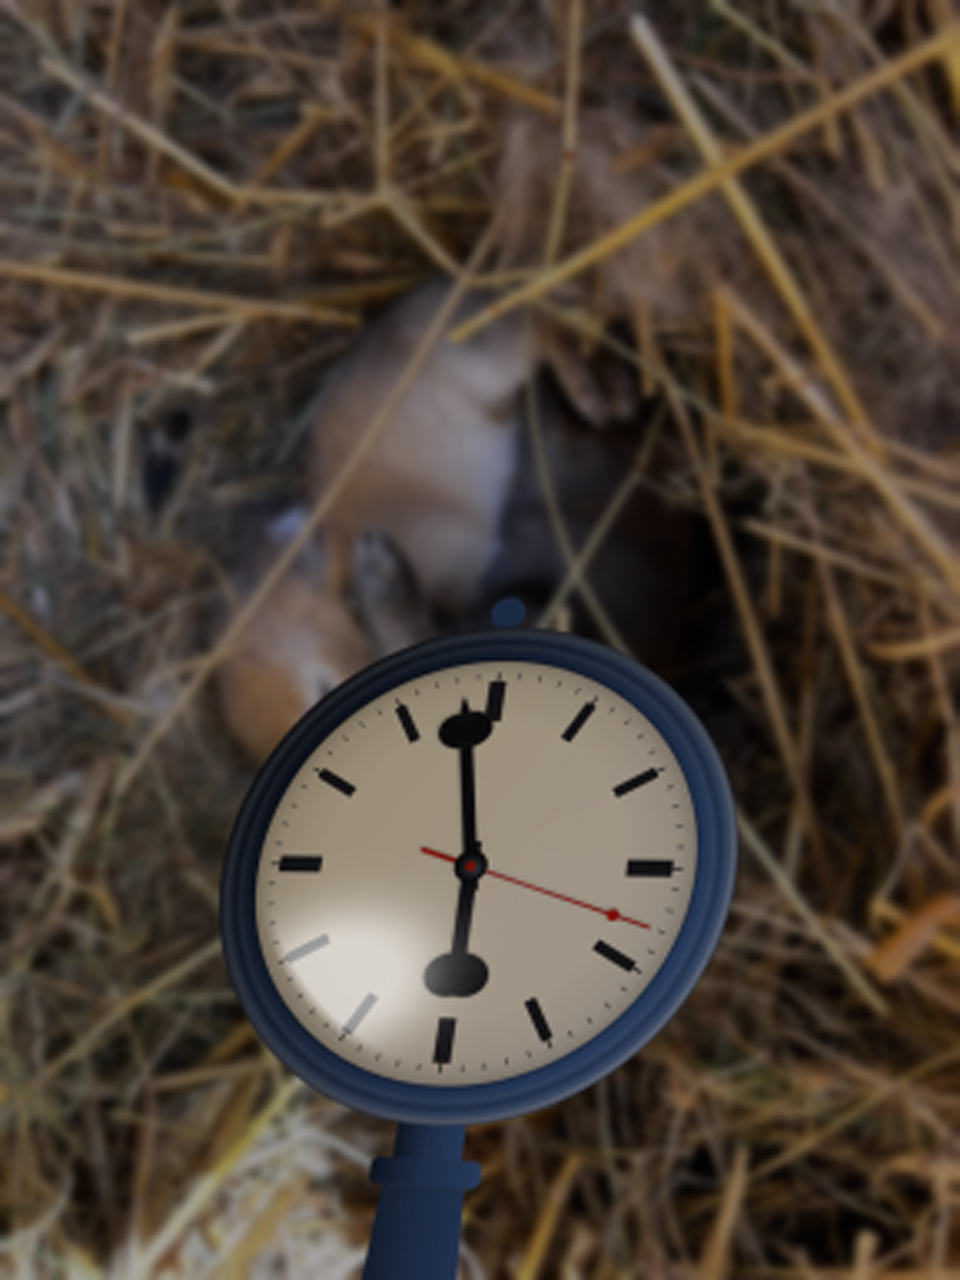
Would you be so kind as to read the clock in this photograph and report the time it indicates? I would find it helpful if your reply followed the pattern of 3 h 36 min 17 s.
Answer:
5 h 58 min 18 s
